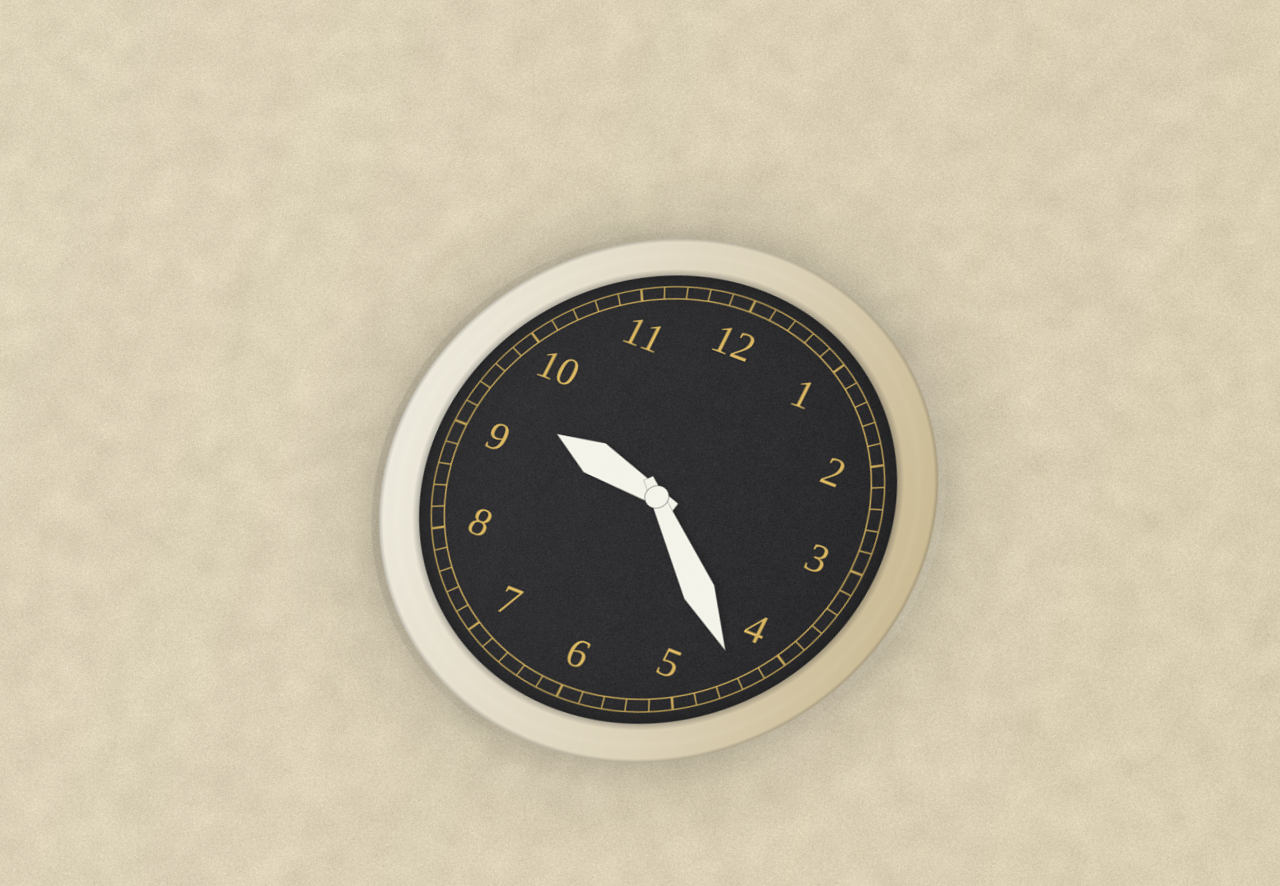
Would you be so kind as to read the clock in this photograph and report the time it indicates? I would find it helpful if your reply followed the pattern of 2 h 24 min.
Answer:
9 h 22 min
